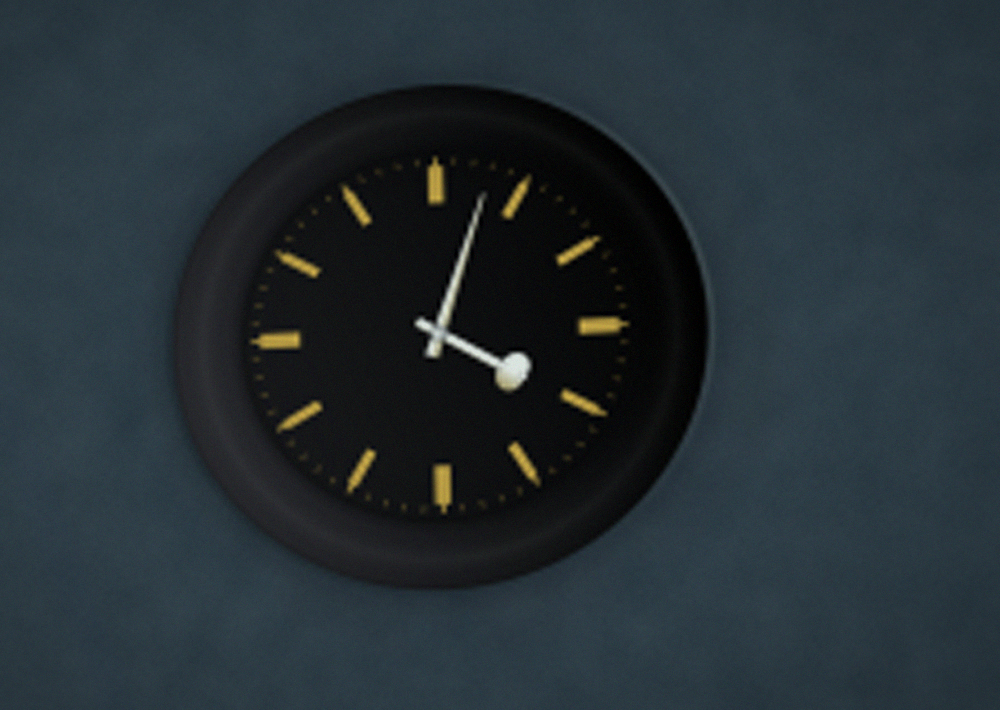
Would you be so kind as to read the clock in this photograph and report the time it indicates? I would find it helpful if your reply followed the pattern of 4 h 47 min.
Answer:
4 h 03 min
